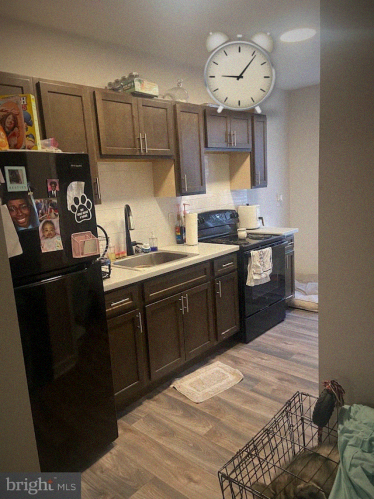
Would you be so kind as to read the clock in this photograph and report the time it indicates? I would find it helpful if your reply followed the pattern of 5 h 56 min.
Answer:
9 h 06 min
